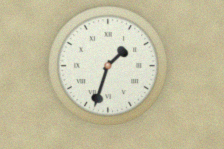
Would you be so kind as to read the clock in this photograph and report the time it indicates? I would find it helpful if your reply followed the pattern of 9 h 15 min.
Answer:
1 h 33 min
